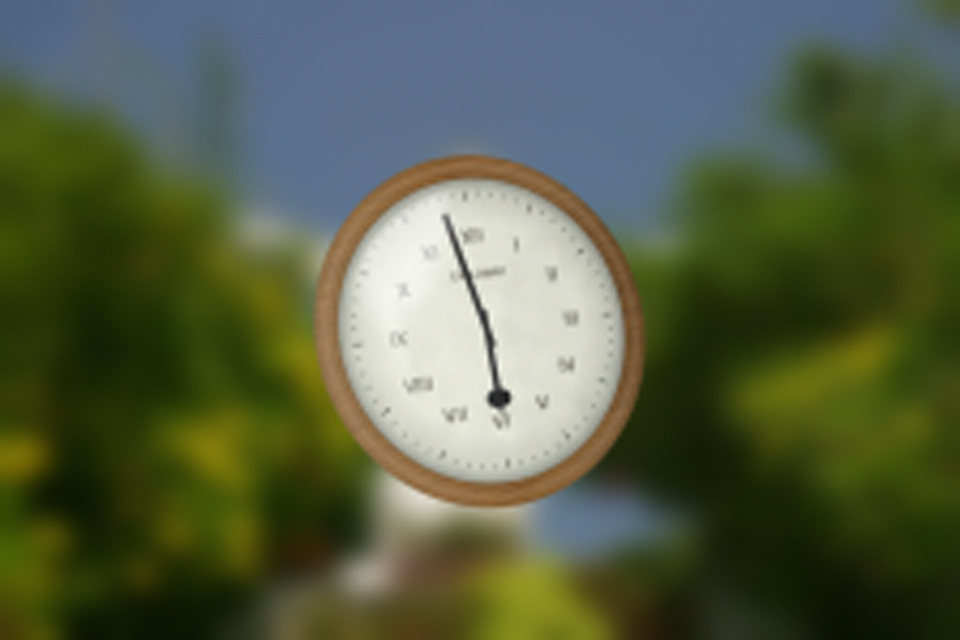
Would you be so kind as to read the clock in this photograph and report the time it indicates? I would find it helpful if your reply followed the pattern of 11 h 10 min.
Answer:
5 h 58 min
